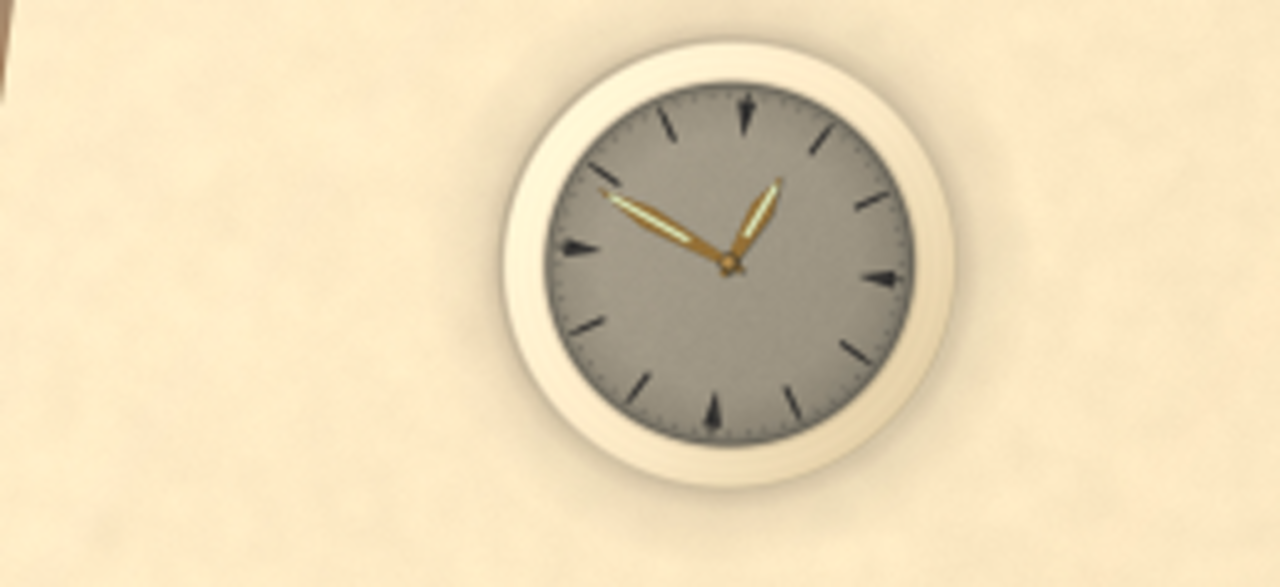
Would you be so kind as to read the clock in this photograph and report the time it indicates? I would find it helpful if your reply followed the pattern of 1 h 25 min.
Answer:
12 h 49 min
